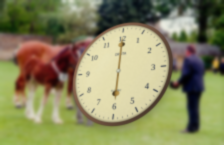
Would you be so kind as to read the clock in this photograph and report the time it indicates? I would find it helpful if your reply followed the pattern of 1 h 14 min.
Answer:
6 h 00 min
